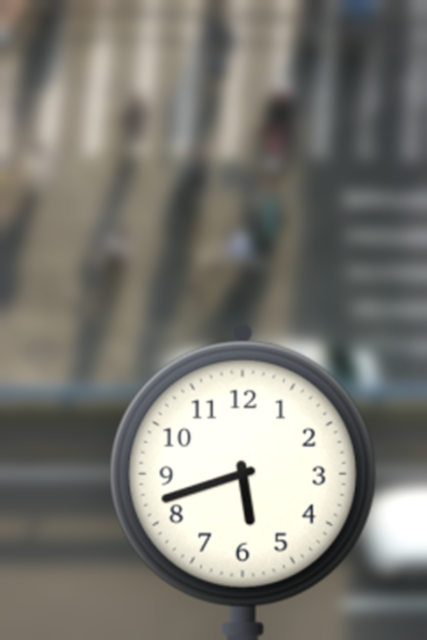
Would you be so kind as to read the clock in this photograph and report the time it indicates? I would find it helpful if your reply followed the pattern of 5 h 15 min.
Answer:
5 h 42 min
